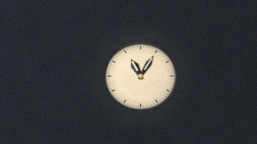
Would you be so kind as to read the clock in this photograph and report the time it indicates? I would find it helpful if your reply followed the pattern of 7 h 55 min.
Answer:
11 h 05 min
